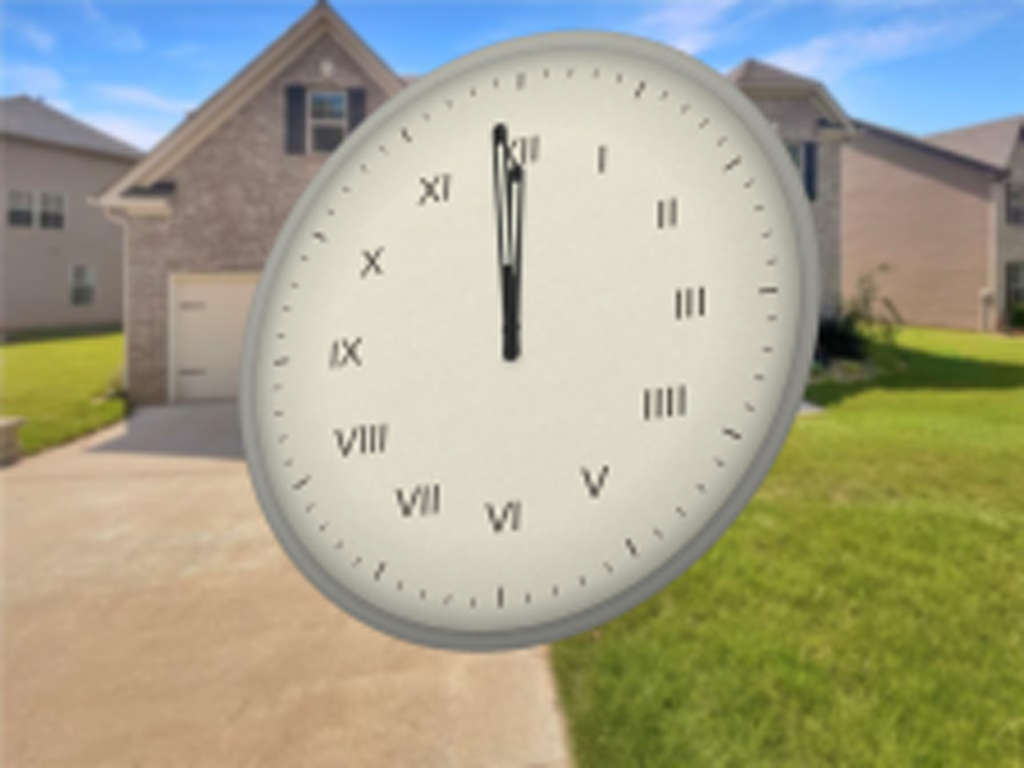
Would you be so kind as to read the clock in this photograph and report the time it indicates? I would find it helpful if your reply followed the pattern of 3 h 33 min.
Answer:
11 h 59 min
